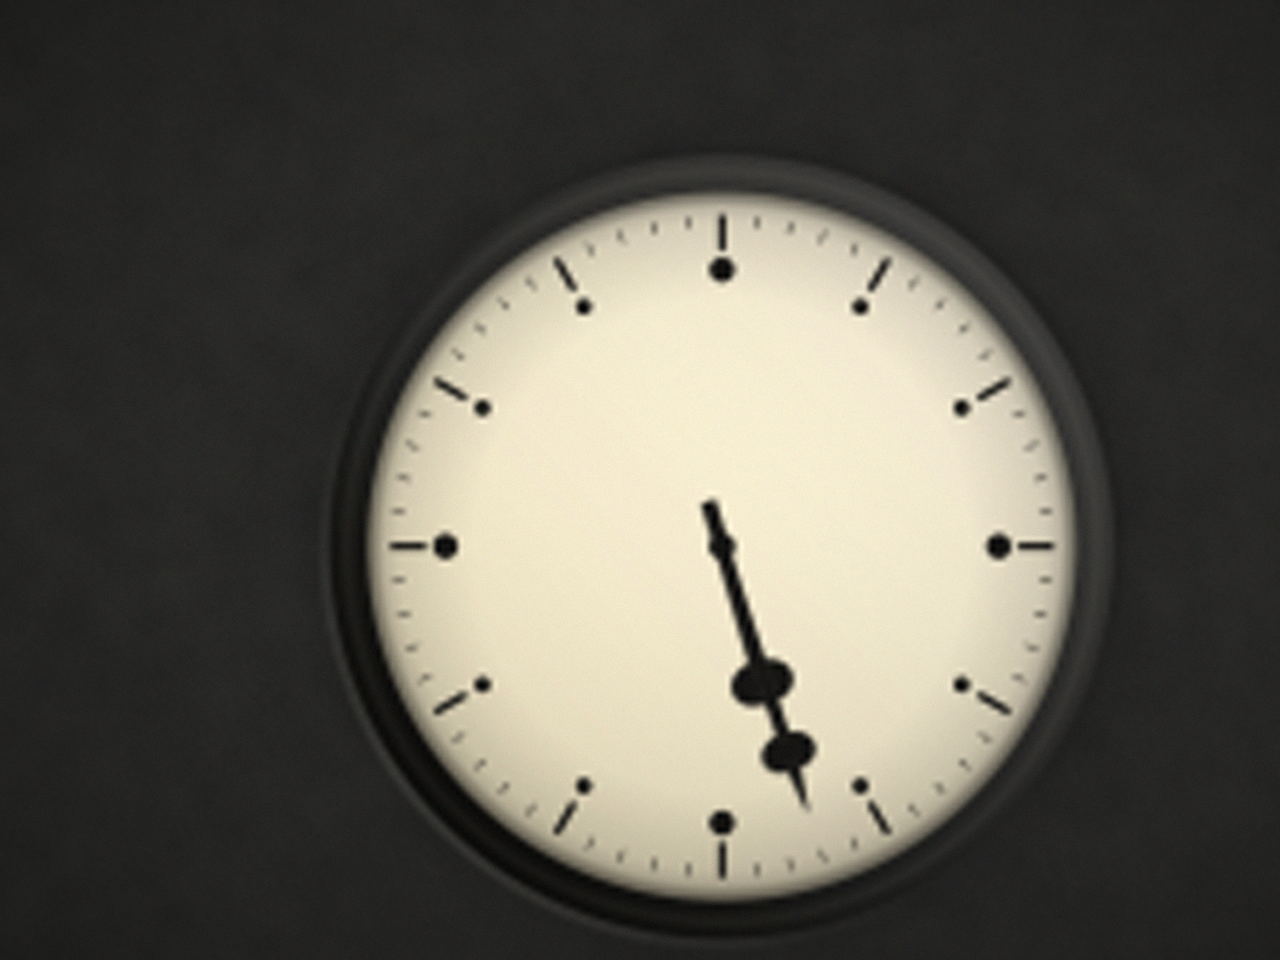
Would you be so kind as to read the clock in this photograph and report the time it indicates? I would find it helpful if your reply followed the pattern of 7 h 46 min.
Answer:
5 h 27 min
